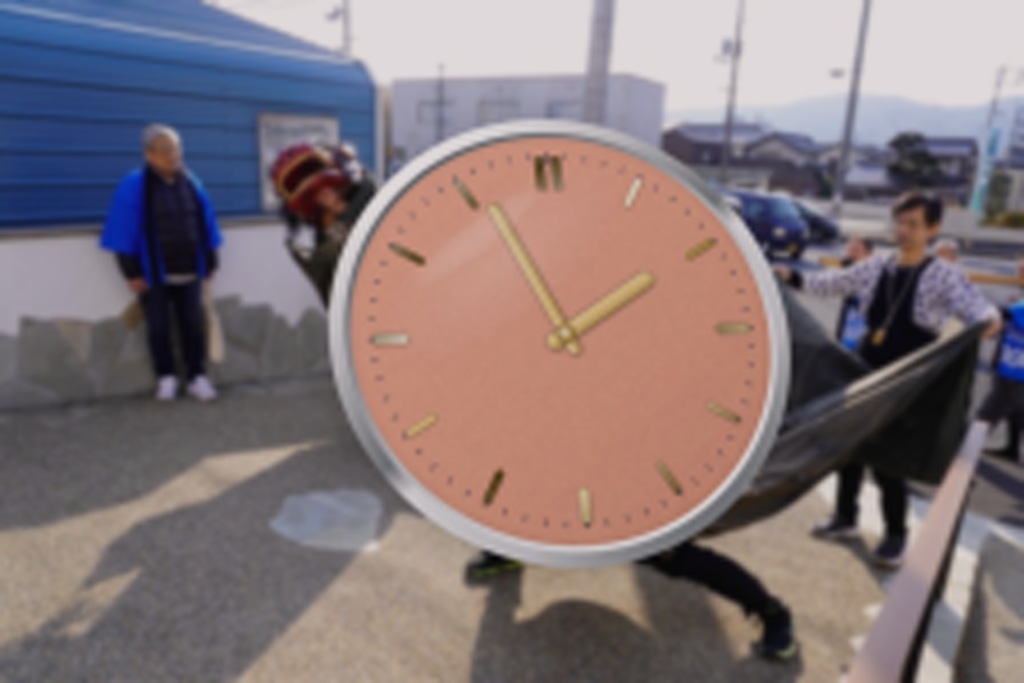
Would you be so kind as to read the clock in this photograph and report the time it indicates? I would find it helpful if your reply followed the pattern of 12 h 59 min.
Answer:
1 h 56 min
